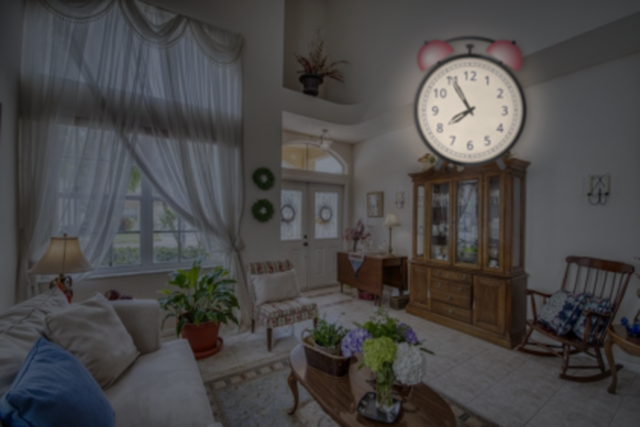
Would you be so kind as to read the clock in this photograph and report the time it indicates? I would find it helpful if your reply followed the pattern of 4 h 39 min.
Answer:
7 h 55 min
